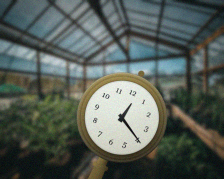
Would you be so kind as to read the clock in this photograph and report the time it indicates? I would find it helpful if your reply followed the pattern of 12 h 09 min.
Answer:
12 h 20 min
